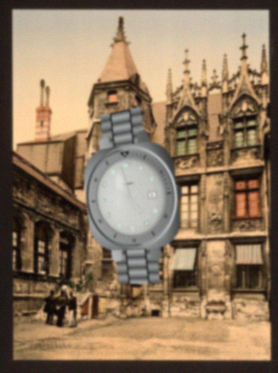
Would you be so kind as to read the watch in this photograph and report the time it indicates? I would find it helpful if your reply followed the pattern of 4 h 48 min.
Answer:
4 h 58 min
